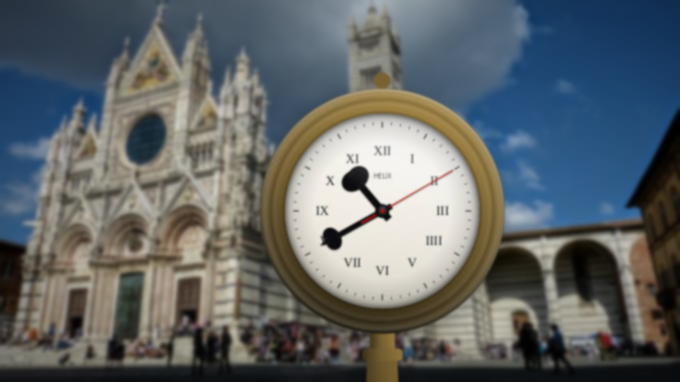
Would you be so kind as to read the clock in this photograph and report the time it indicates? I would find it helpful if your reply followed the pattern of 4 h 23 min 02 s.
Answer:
10 h 40 min 10 s
